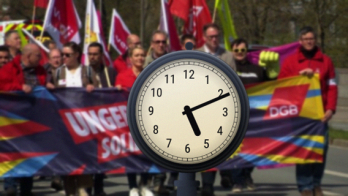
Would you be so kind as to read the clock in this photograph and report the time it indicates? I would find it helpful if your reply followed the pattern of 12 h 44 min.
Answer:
5 h 11 min
